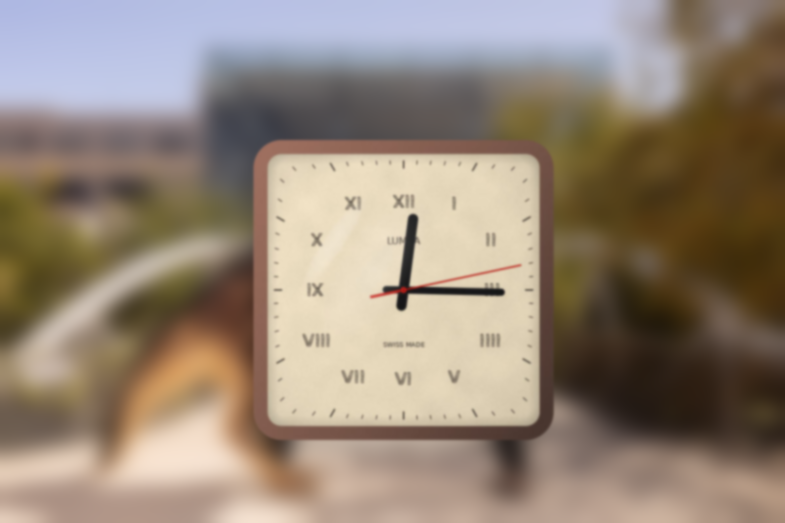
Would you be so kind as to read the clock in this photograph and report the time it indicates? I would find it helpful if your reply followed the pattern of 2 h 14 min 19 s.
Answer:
12 h 15 min 13 s
